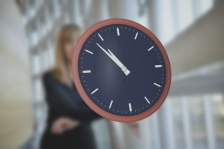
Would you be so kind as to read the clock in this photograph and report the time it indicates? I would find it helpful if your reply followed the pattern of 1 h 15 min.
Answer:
10 h 53 min
